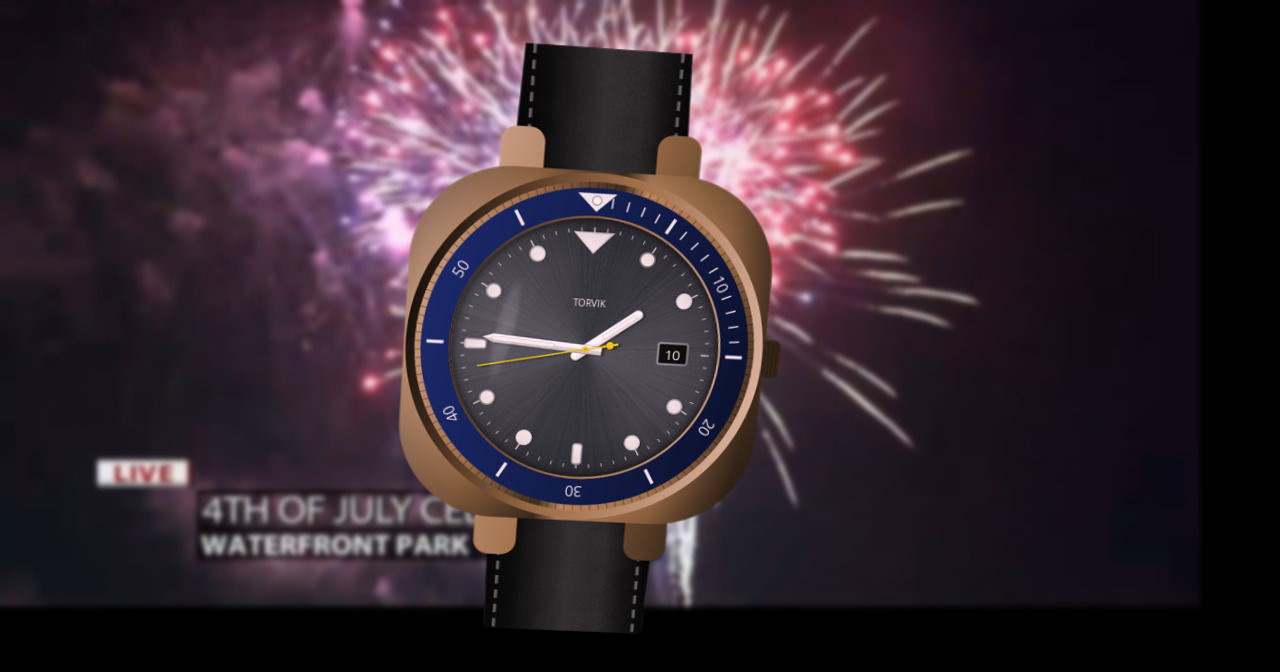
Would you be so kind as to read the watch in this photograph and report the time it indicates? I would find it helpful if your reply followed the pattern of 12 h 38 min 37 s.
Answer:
1 h 45 min 43 s
